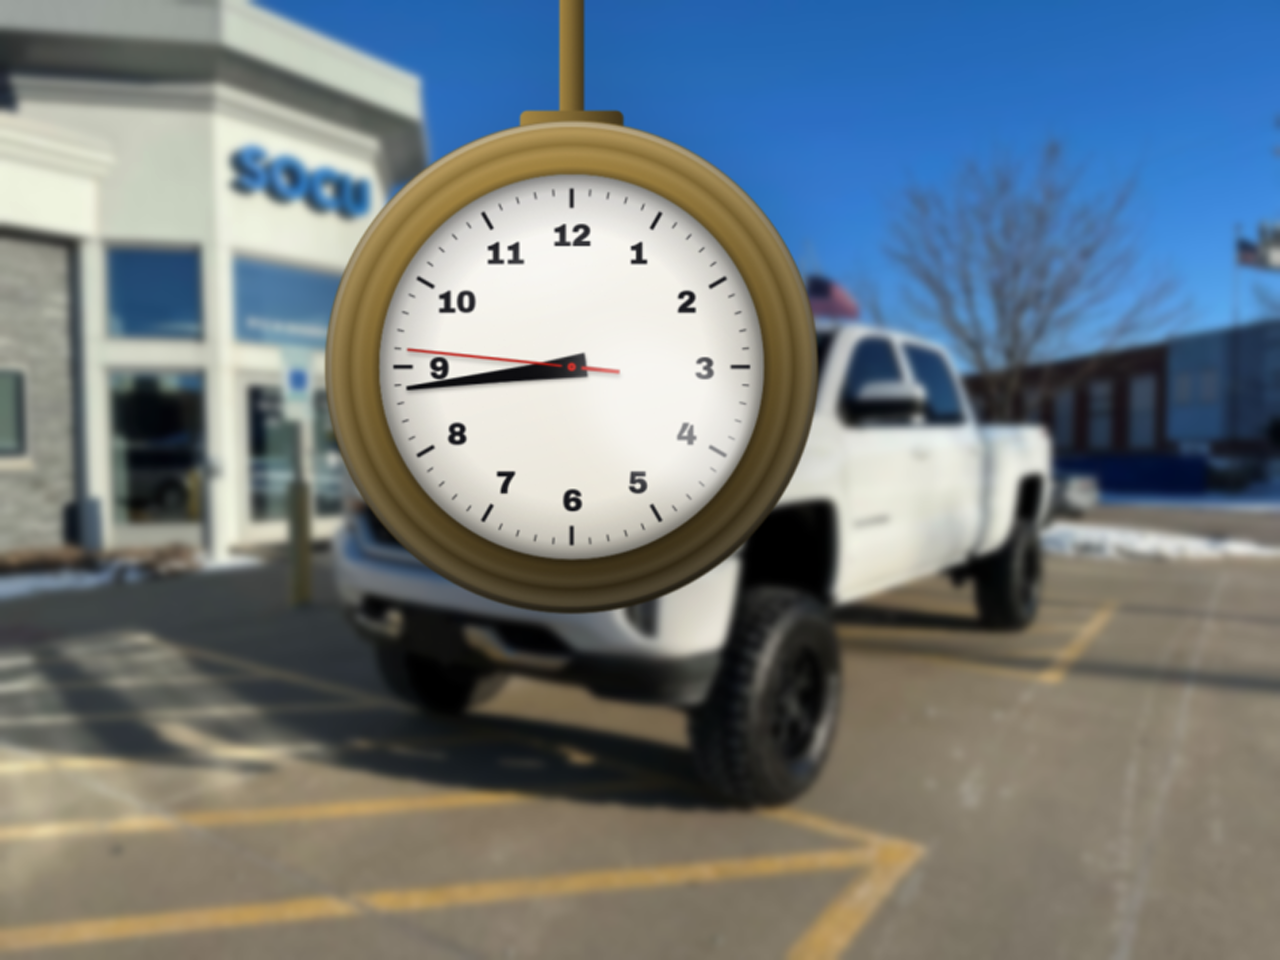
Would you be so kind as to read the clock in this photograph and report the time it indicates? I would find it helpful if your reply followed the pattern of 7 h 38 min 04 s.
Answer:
8 h 43 min 46 s
